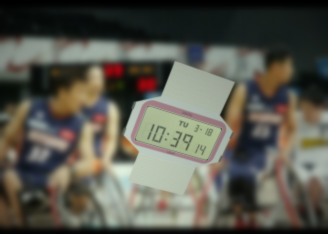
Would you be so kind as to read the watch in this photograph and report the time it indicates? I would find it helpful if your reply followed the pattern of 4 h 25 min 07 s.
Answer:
10 h 39 min 14 s
